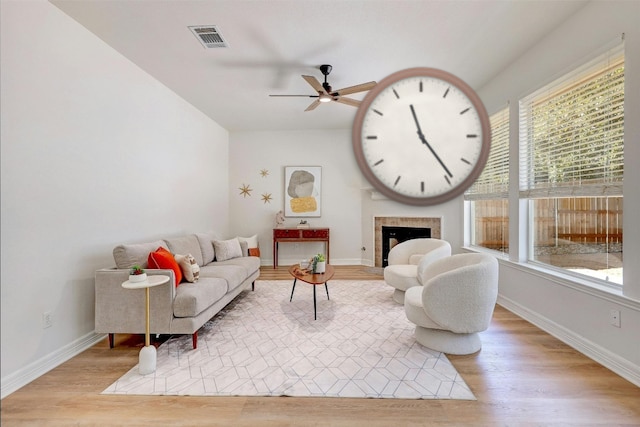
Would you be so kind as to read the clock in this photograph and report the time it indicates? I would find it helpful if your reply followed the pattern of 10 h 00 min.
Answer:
11 h 24 min
